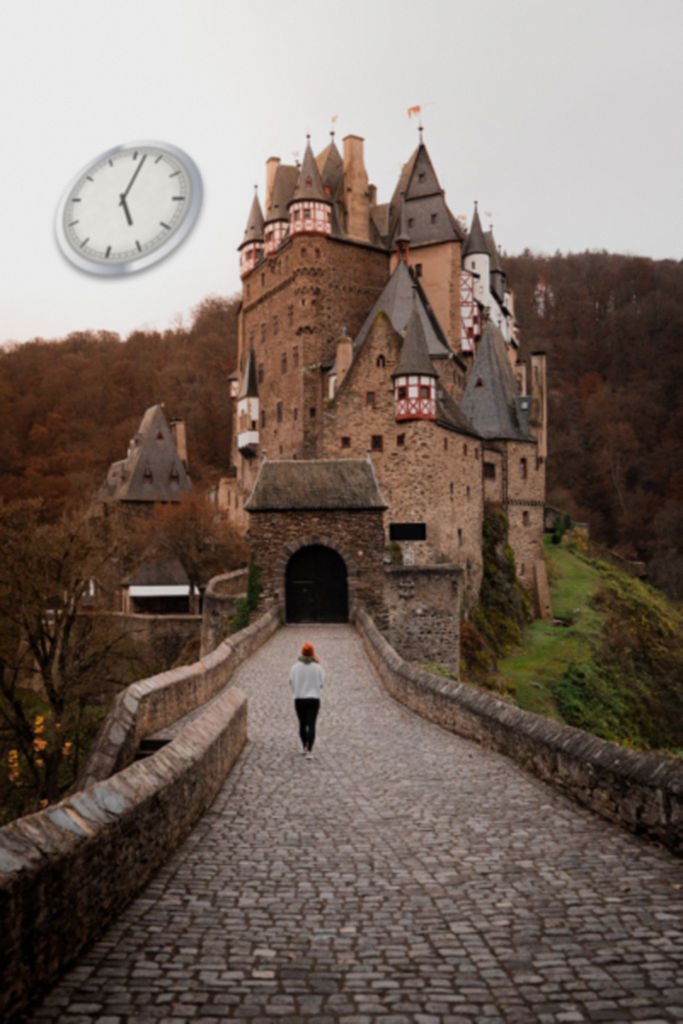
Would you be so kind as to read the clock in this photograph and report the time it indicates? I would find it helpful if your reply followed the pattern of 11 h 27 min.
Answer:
5 h 02 min
